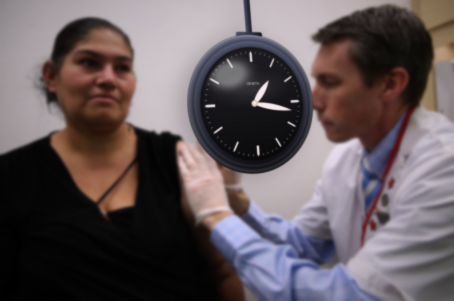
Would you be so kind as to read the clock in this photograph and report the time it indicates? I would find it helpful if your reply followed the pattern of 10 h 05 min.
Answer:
1 h 17 min
